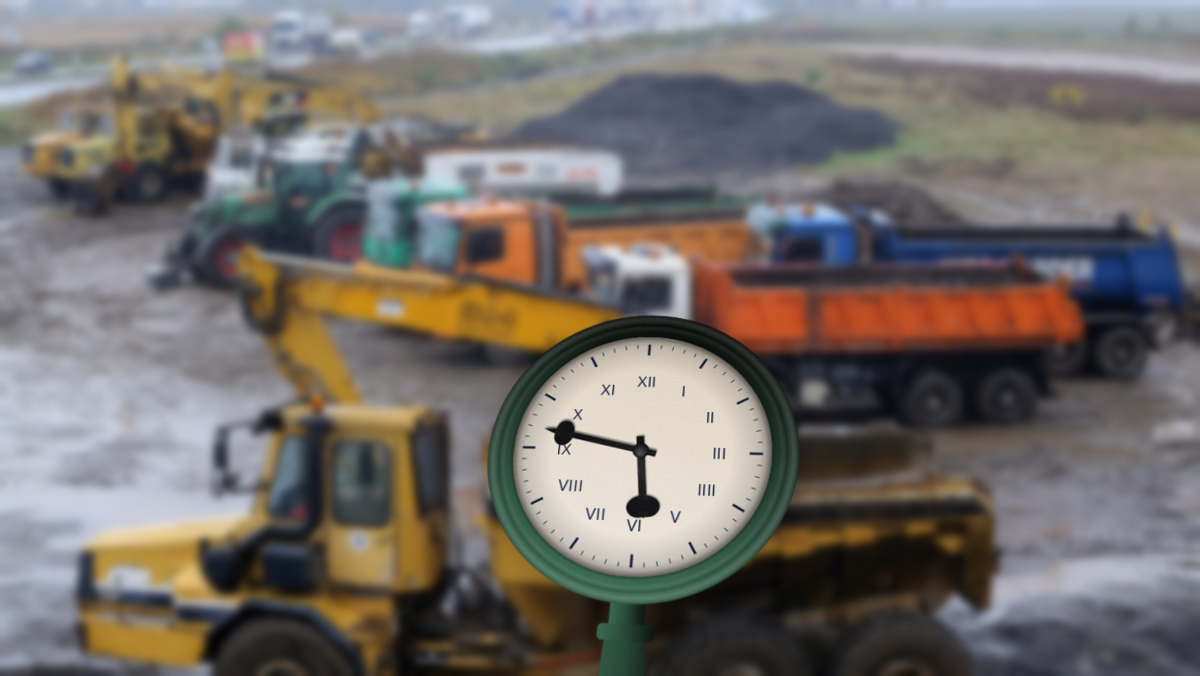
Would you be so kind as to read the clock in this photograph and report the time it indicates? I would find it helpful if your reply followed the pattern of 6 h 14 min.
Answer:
5 h 47 min
